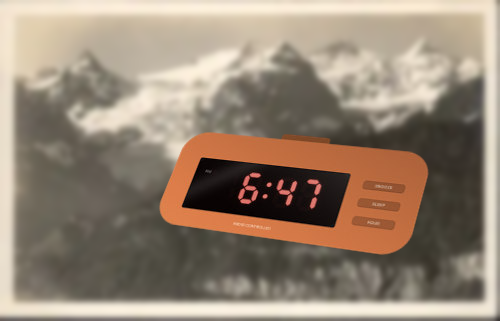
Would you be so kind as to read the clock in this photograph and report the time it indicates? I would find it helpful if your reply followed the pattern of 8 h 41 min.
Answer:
6 h 47 min
